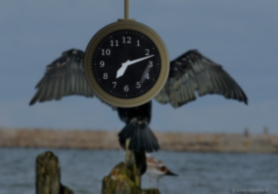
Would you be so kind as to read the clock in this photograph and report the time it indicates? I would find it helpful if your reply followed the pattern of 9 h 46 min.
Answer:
7 h 12 min
